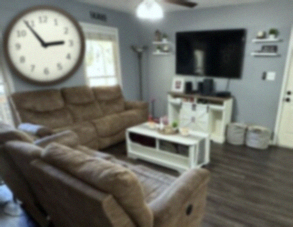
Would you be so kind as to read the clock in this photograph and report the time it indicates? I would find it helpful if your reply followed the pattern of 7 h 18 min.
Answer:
2 h 54 min
